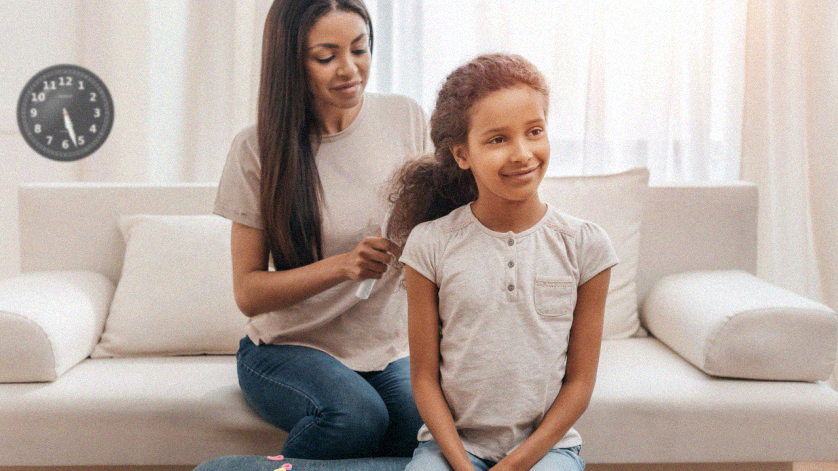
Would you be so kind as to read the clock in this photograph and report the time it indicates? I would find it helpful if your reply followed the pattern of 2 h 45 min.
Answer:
5 h 27 min
